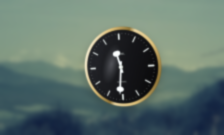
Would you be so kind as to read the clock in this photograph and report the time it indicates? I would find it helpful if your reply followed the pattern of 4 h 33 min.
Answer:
11 h 31 min
